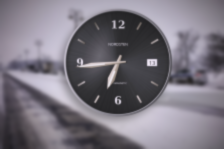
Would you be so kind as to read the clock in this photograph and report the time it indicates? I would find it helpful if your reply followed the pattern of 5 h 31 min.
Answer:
6 h 44 min
